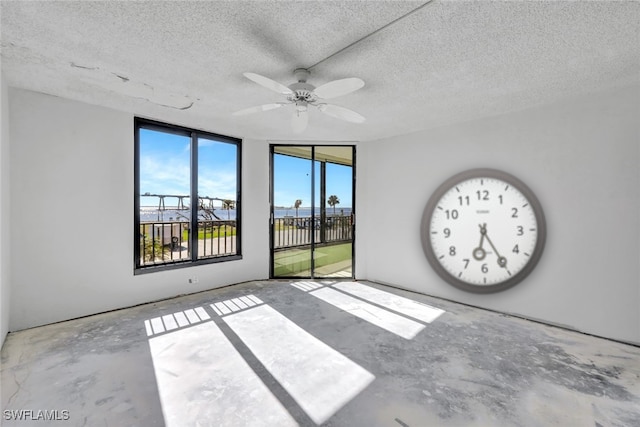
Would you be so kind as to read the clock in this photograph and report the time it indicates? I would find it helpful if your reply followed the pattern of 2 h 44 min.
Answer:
6 h 25 min
